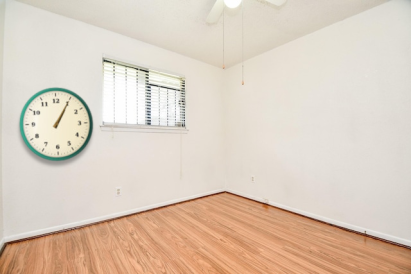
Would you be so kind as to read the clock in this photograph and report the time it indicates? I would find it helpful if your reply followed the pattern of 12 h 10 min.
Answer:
1 h 05 min
